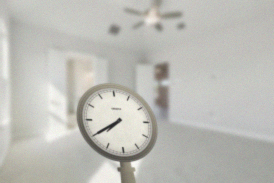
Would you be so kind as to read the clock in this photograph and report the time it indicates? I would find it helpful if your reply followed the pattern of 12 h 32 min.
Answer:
7 h 40 min
